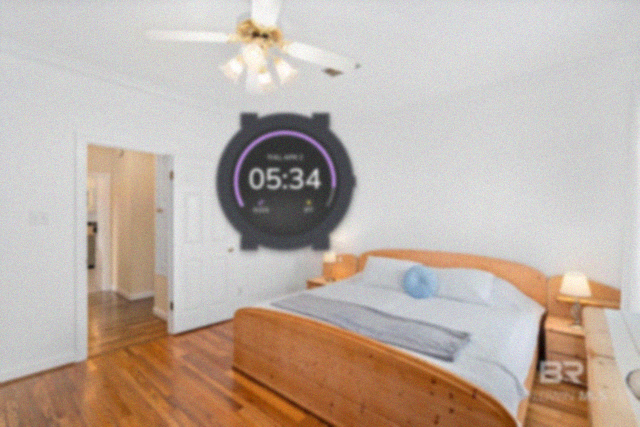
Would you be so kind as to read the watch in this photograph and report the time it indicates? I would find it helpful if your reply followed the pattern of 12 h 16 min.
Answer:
5 h 34 min
